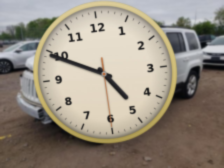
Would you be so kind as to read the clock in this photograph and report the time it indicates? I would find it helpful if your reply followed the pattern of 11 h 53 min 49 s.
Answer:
4 h 49 min 30 s
